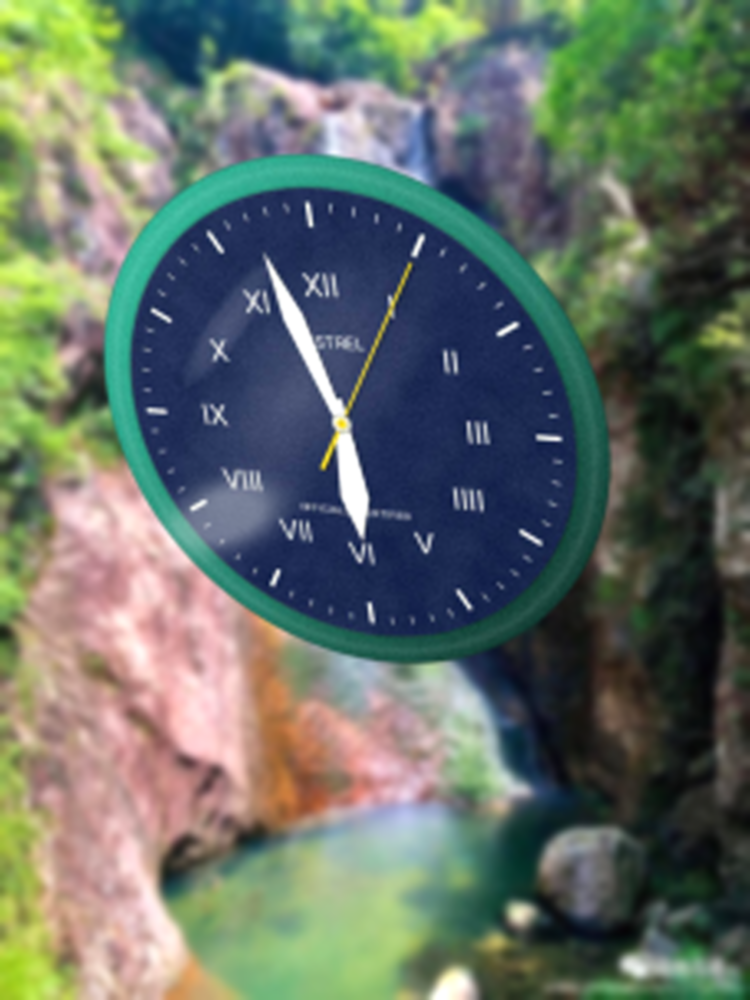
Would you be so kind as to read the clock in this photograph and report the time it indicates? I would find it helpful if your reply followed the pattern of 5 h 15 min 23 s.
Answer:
5 h 57 min 05 s
